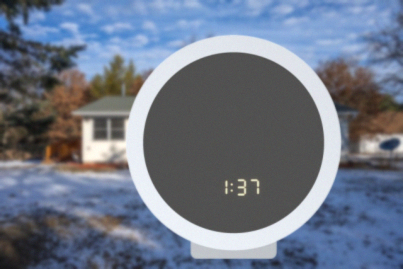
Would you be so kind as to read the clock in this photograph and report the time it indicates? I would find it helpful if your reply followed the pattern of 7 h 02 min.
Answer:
1 h 37 min
